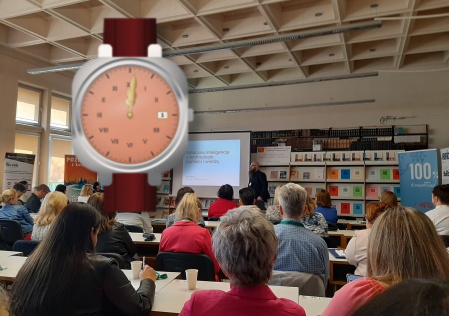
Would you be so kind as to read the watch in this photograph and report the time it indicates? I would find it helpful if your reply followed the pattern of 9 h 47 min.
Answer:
12 h 01 min
